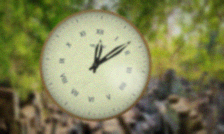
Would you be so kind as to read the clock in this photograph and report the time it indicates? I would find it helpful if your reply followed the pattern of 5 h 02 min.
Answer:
12 h 08 min
